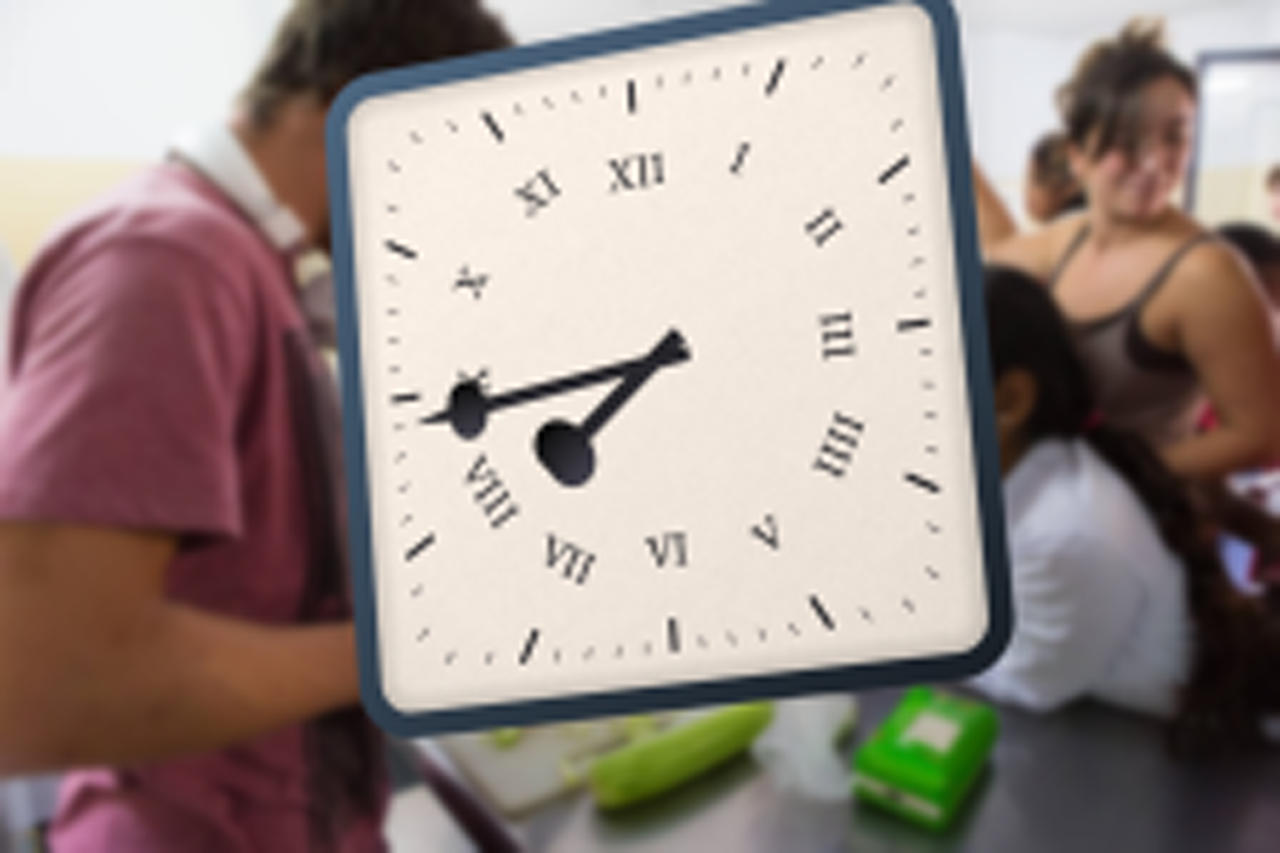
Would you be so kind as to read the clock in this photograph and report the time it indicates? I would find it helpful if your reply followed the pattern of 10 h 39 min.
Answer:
7 h 44 min
